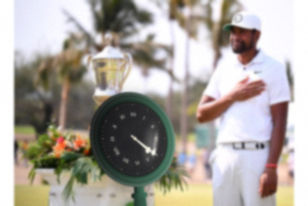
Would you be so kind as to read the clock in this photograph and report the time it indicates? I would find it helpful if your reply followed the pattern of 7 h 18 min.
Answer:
4 h 21 min
